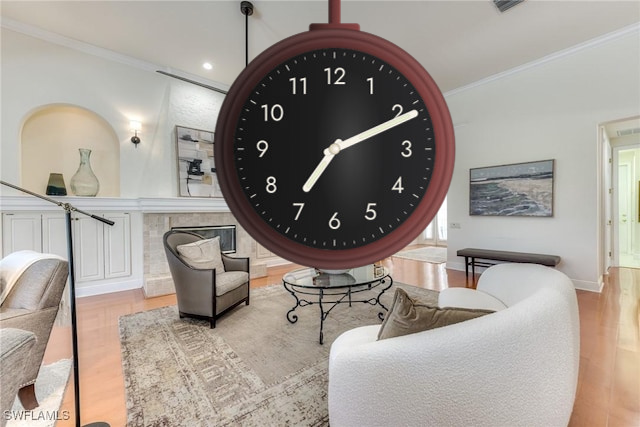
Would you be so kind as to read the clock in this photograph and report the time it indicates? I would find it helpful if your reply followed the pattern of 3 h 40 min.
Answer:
7 h 11 min
